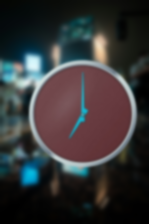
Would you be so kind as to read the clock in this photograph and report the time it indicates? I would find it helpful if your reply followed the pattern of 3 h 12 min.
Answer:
7 h 00 min
